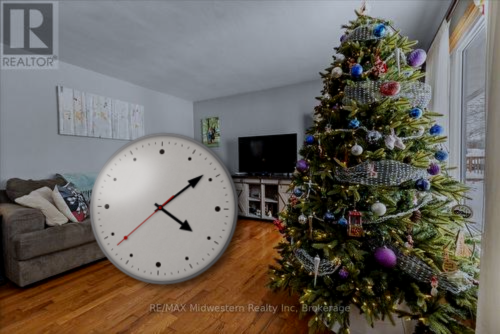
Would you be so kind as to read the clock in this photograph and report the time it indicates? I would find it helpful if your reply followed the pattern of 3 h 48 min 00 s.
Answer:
4 h 08 min 38 s
